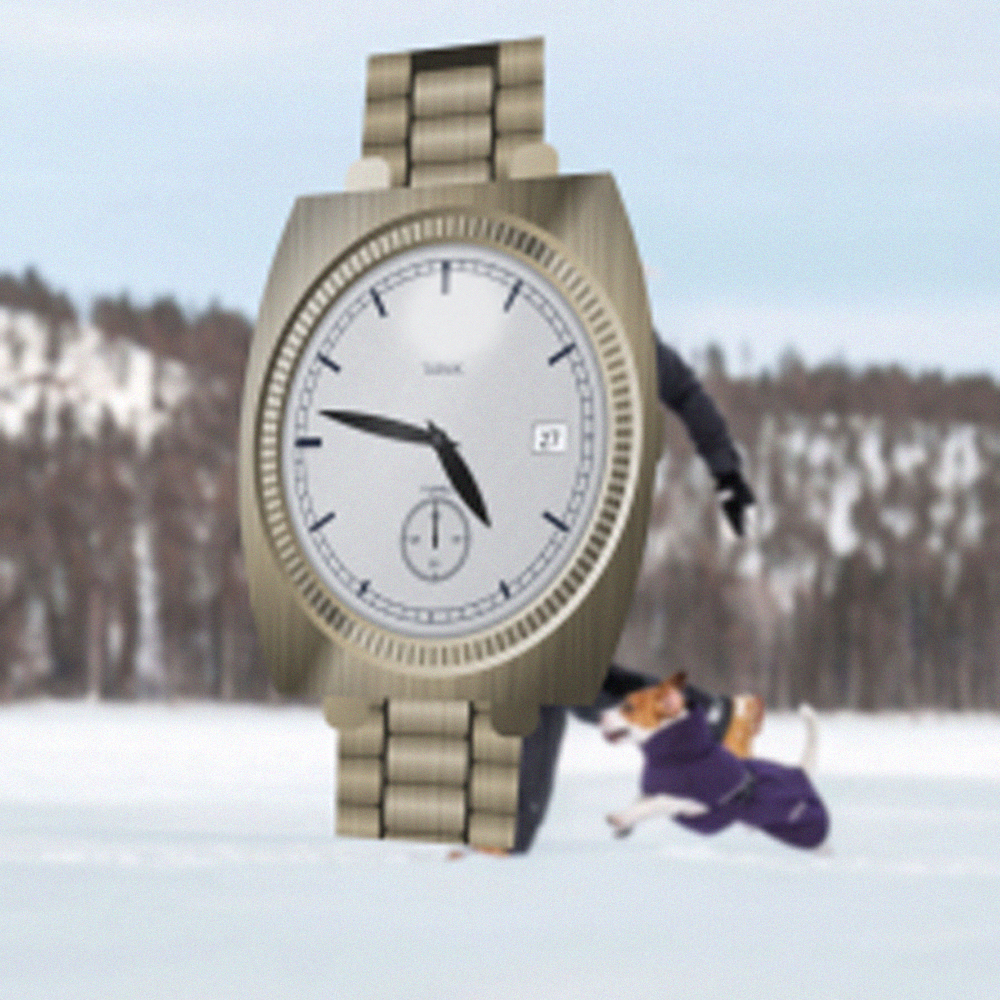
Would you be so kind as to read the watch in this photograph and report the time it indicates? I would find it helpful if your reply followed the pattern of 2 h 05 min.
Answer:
4 h 47 min
